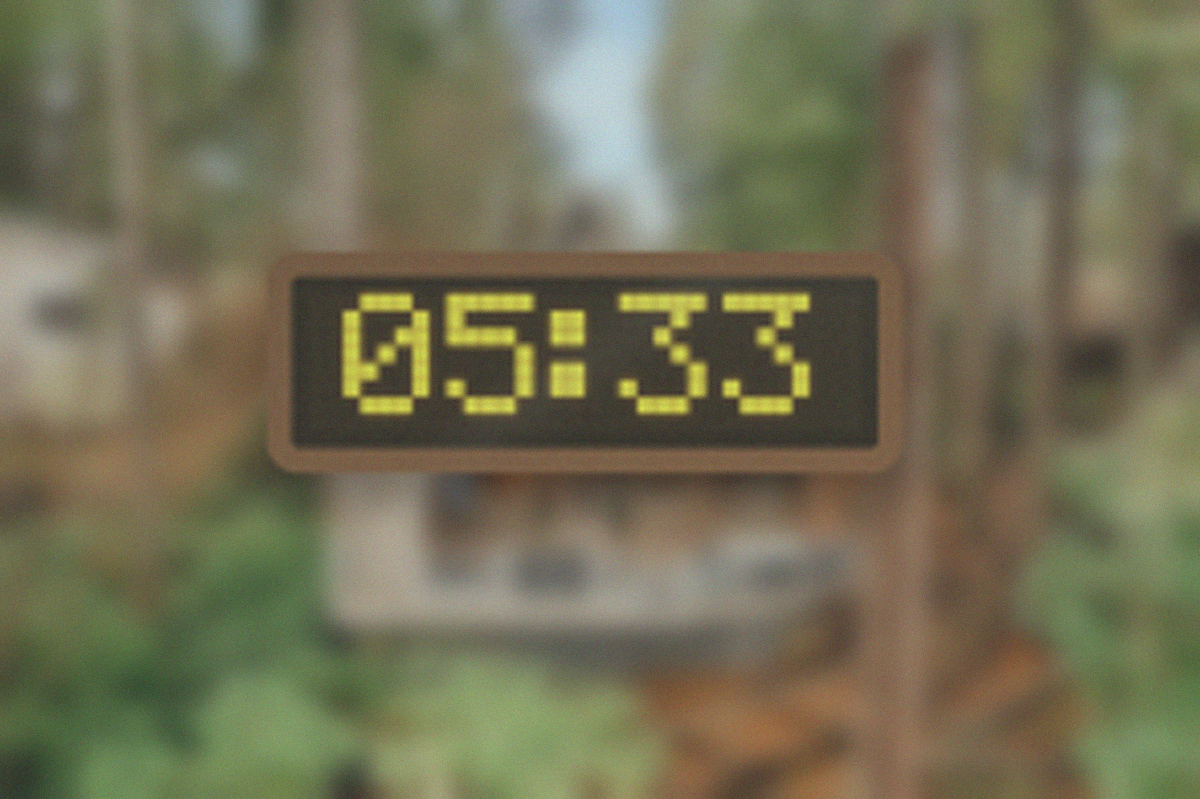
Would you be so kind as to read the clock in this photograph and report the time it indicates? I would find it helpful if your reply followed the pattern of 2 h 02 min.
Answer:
5 h 33 min
